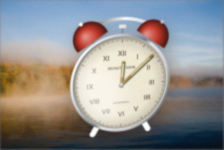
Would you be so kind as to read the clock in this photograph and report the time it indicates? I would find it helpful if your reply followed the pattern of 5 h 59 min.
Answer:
12 h 08 min
